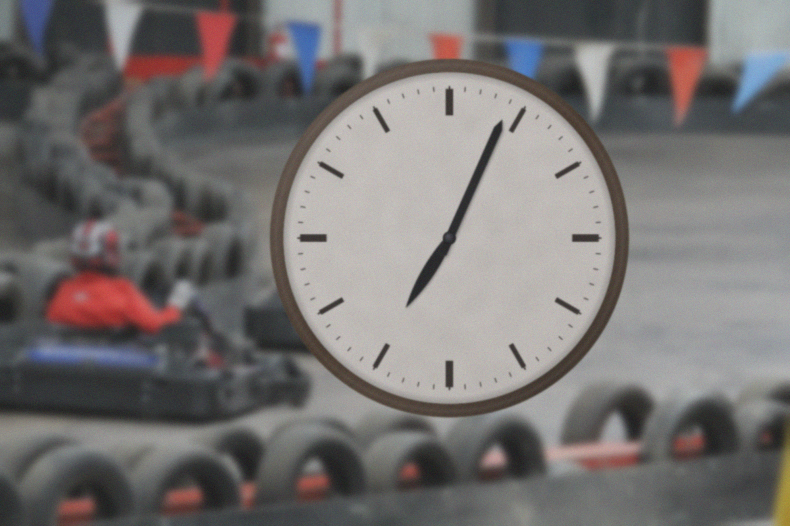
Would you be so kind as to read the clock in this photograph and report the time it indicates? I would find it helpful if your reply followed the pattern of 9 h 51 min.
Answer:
7 h 04 min
